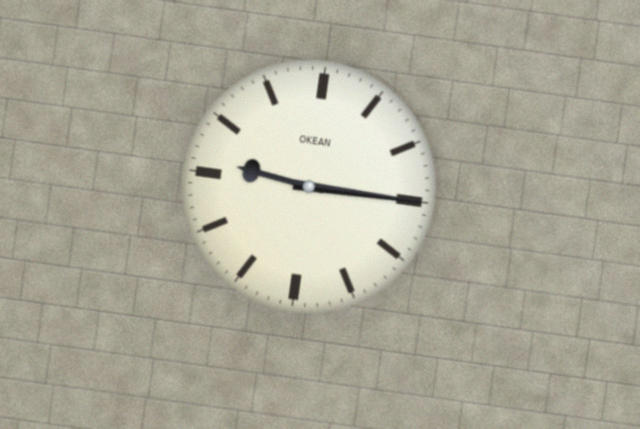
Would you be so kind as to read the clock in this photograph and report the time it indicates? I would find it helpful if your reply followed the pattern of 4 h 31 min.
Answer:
9 h 15 min
